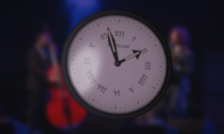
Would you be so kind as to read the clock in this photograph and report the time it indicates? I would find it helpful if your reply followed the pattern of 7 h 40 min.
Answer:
1 h 57 min
